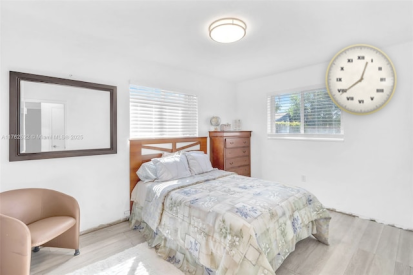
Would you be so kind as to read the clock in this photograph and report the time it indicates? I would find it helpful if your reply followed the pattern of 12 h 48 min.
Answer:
12 h 39 min
